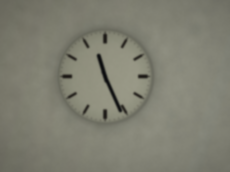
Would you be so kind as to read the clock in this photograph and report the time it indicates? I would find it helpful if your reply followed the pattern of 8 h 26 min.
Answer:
11 h 26 min
